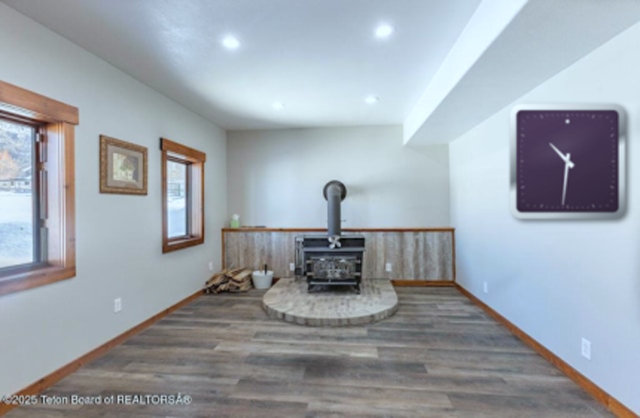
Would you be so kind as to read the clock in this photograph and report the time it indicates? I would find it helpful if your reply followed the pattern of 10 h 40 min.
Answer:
10 h 31 min
